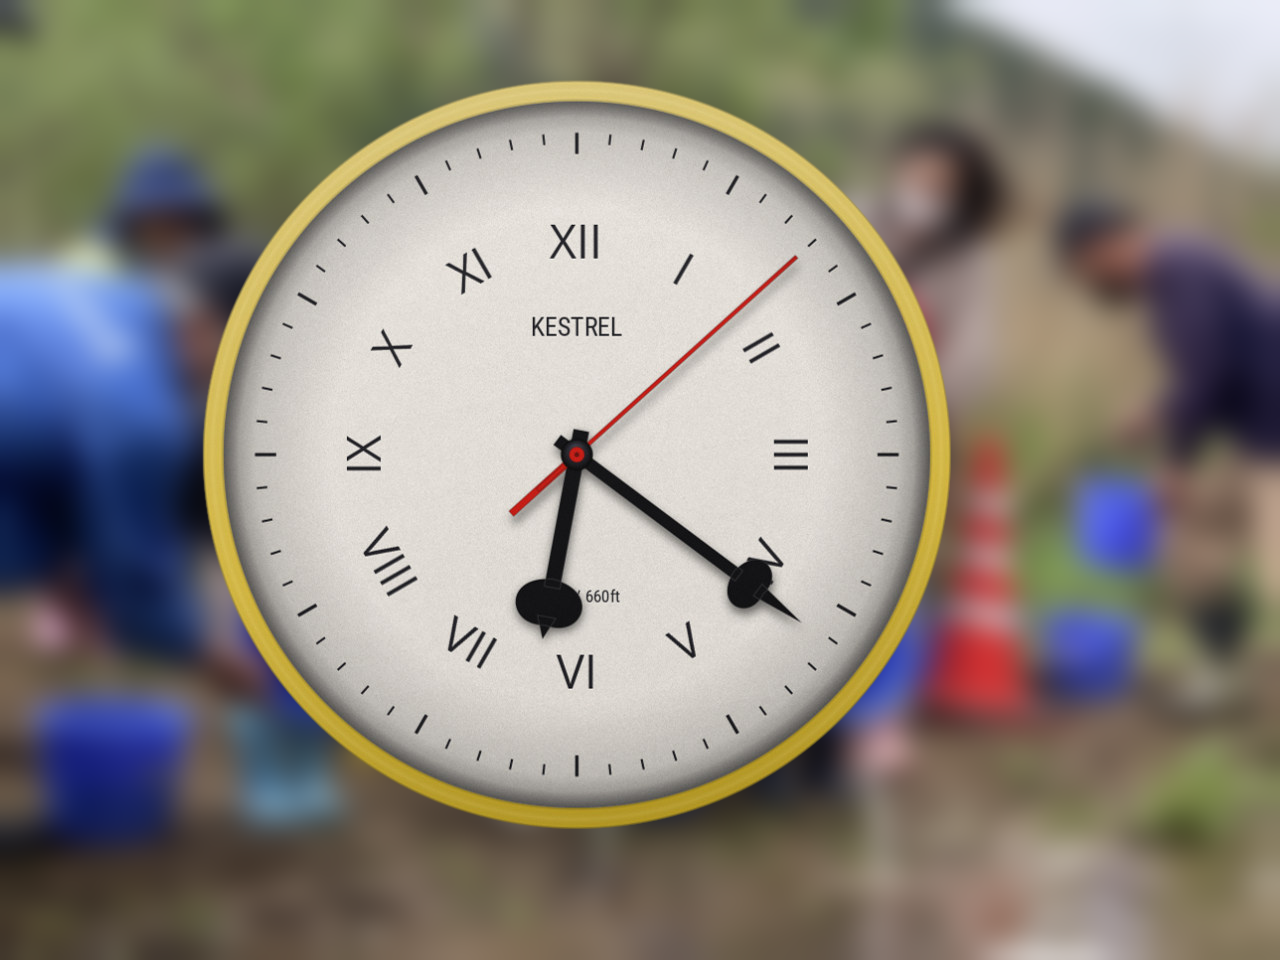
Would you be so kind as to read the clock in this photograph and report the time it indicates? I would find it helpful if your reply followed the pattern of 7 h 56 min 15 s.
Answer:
6 h 21 min 08 s
